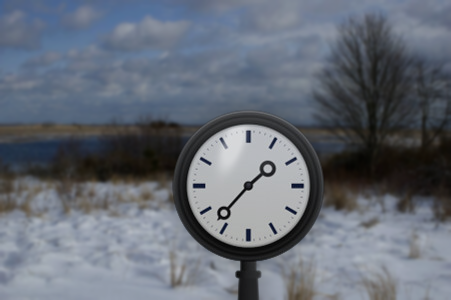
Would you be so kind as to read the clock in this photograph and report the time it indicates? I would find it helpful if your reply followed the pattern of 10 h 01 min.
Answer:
1 h 37 min
